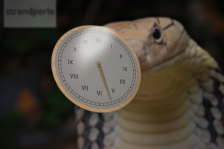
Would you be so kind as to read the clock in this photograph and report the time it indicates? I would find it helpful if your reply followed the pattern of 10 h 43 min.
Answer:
5 h 27 min
